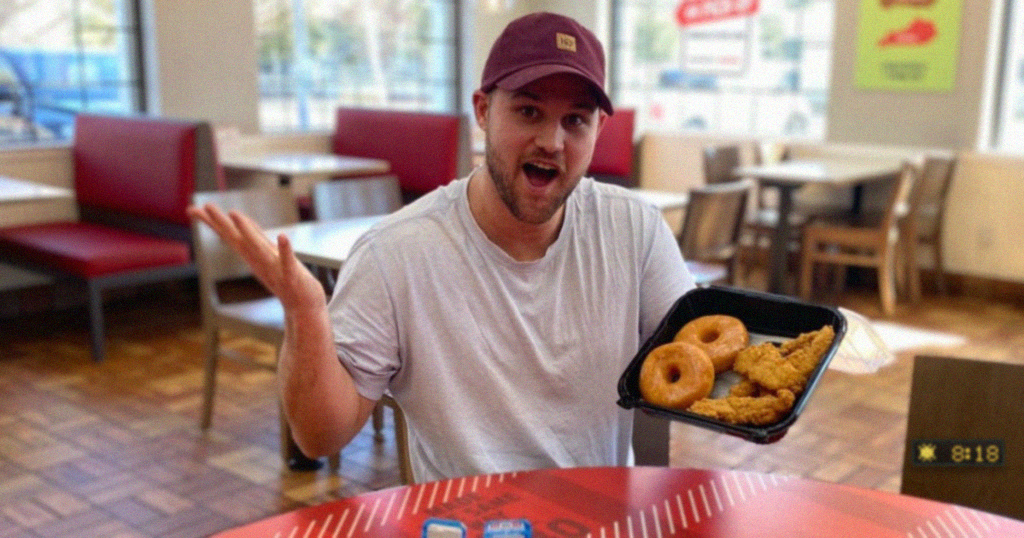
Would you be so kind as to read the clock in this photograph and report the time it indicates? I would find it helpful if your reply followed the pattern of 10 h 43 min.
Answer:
8 h 18 min
